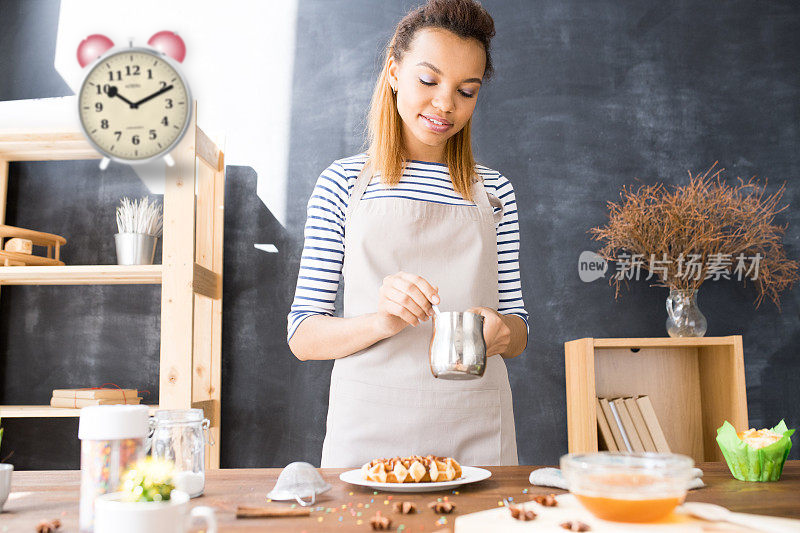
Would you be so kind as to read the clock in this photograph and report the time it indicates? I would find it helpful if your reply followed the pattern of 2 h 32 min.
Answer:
10 h 11 min
